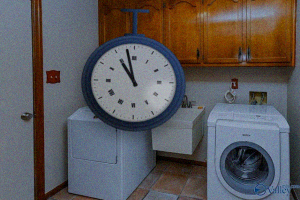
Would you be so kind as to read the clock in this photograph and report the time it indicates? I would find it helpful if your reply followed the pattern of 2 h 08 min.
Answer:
10 h 58 min
